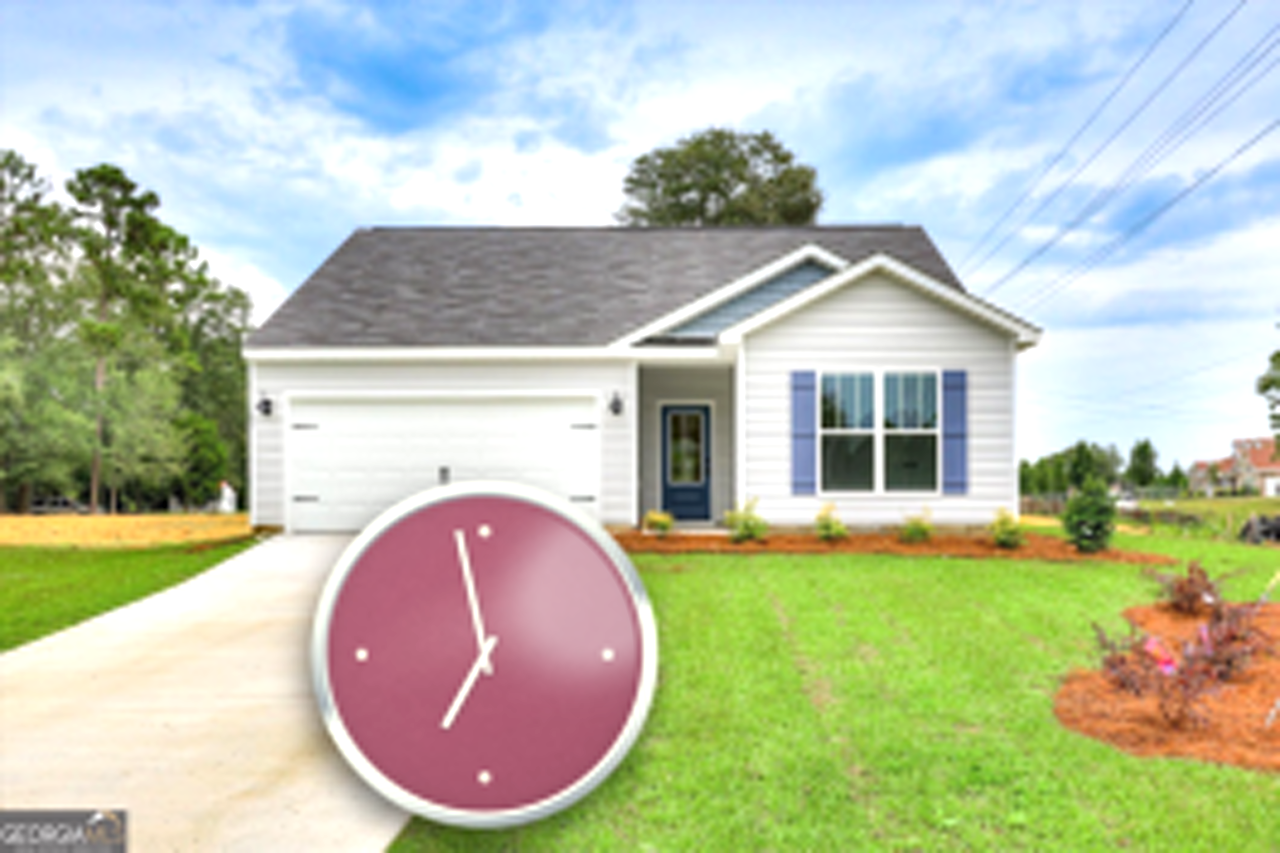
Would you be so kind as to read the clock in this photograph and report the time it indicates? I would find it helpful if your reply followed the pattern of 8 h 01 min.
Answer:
6 h 58 min
